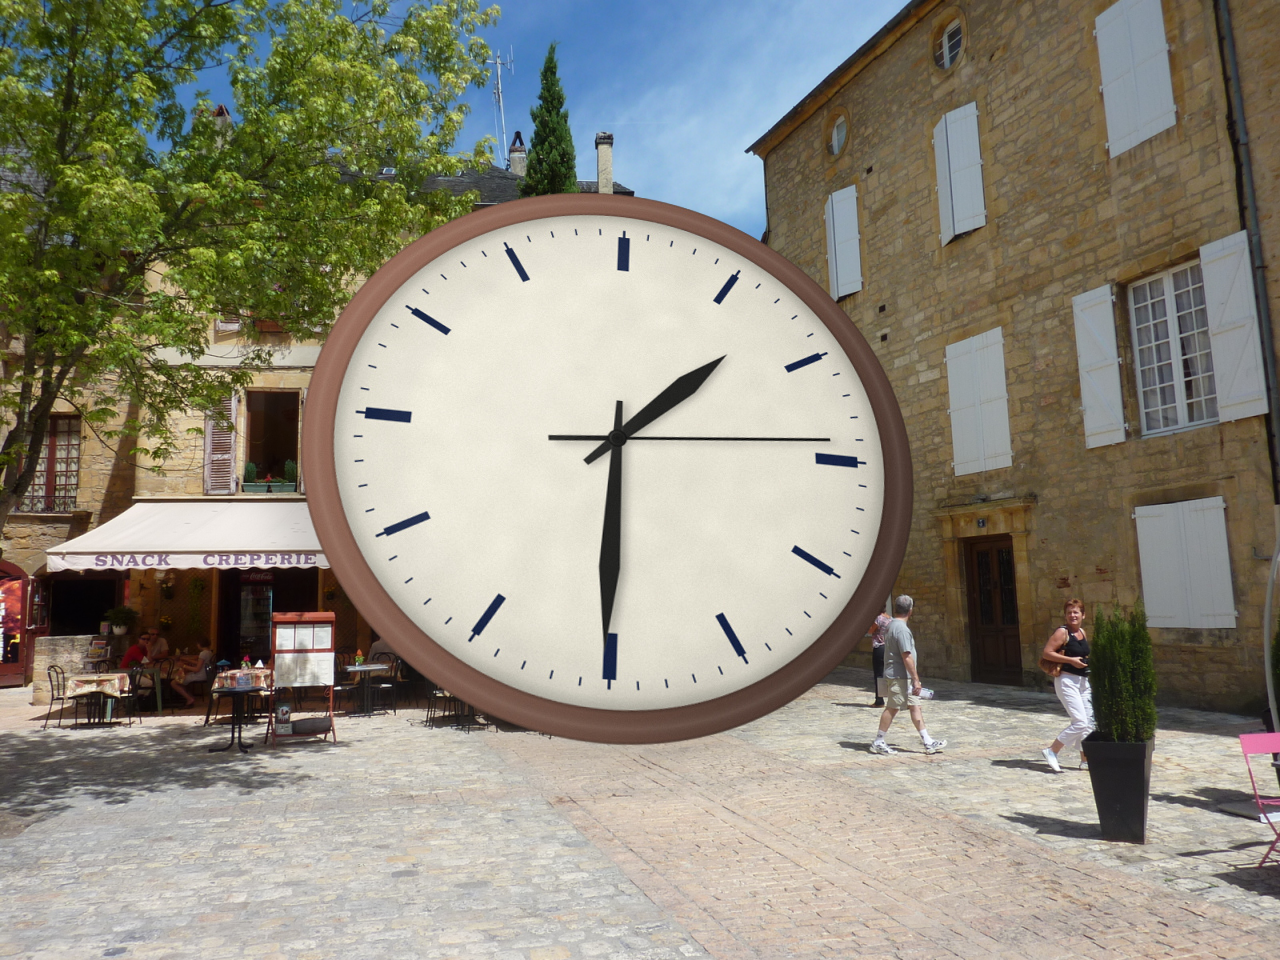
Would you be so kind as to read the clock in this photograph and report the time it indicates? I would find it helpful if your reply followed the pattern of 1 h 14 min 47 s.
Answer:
1 h 30 min 14 s
